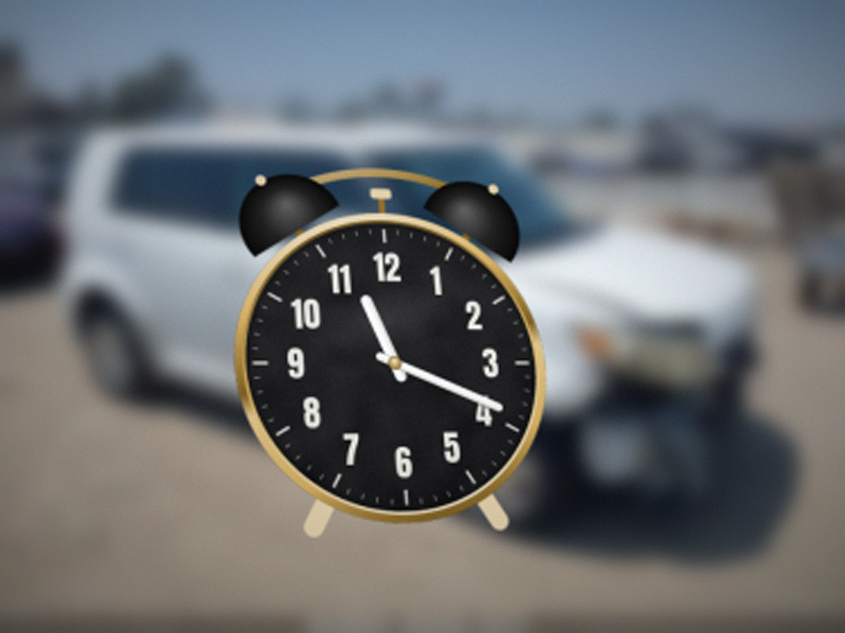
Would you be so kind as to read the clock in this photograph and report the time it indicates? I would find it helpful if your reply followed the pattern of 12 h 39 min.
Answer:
11 h 19 min
